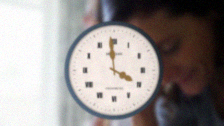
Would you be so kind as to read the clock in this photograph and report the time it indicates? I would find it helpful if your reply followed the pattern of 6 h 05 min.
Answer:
3 h 59 min
